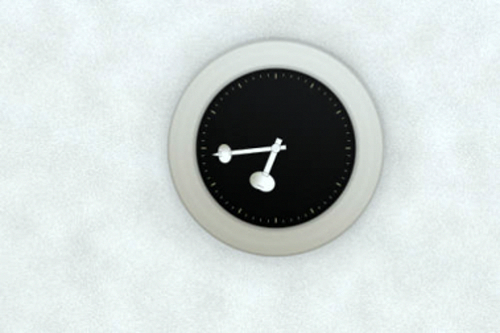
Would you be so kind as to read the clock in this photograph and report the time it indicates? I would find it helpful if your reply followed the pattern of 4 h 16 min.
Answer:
6 h 44 min
